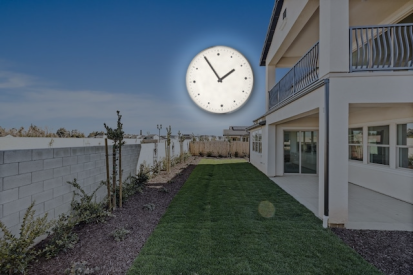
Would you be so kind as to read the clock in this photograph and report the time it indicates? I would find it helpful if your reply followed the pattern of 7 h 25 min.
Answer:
1 h 55 min
